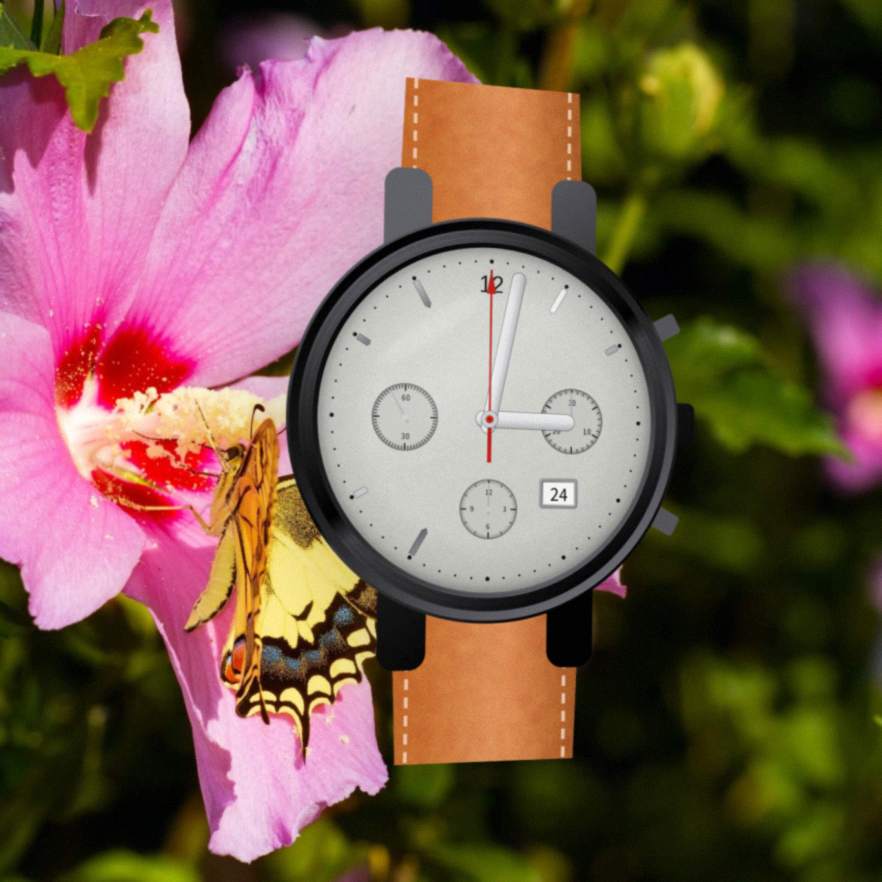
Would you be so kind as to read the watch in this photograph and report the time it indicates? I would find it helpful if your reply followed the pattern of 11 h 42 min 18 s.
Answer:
3 h 01 min 55 s
